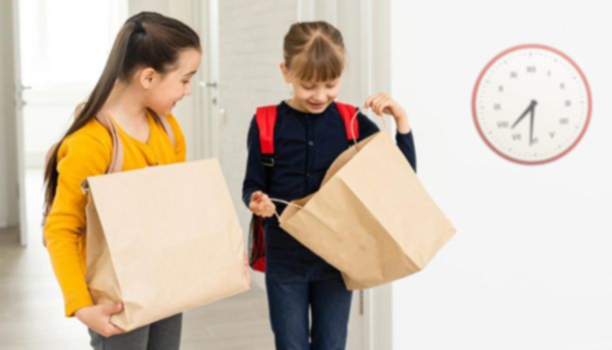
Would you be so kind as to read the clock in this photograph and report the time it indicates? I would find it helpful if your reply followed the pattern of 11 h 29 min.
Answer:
7 h 31 min
